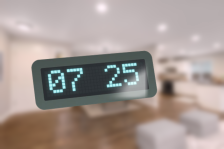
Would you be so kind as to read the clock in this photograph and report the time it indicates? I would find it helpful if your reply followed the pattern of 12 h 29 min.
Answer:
7 h 25 min
